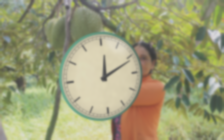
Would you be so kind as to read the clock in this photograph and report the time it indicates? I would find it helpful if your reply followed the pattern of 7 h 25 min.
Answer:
12 h 11 min
